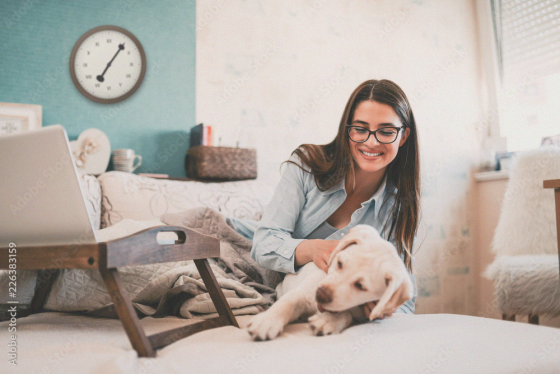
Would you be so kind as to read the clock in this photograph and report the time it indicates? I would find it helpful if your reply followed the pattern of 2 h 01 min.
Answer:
7 h 06 min
